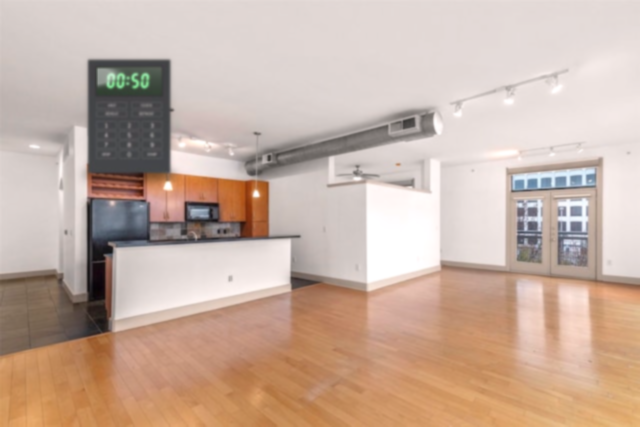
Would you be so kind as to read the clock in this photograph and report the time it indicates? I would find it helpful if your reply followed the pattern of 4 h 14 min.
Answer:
0 h 50 min
